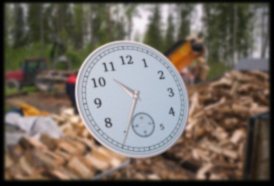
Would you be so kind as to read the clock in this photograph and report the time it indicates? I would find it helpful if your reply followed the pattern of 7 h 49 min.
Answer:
10 h 35 min
